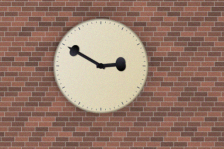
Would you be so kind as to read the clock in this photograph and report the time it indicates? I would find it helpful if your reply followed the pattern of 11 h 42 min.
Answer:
2 h 50 min
